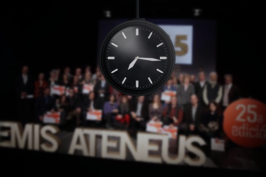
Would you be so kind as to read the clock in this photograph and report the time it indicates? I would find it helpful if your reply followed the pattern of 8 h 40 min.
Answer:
7 h 16 min
